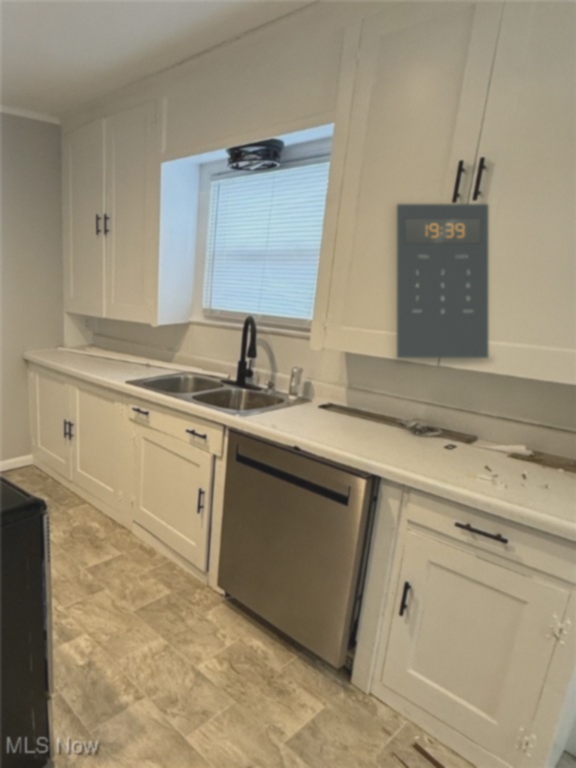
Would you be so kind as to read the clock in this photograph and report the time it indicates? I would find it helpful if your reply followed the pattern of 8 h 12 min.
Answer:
19 h 39 min
